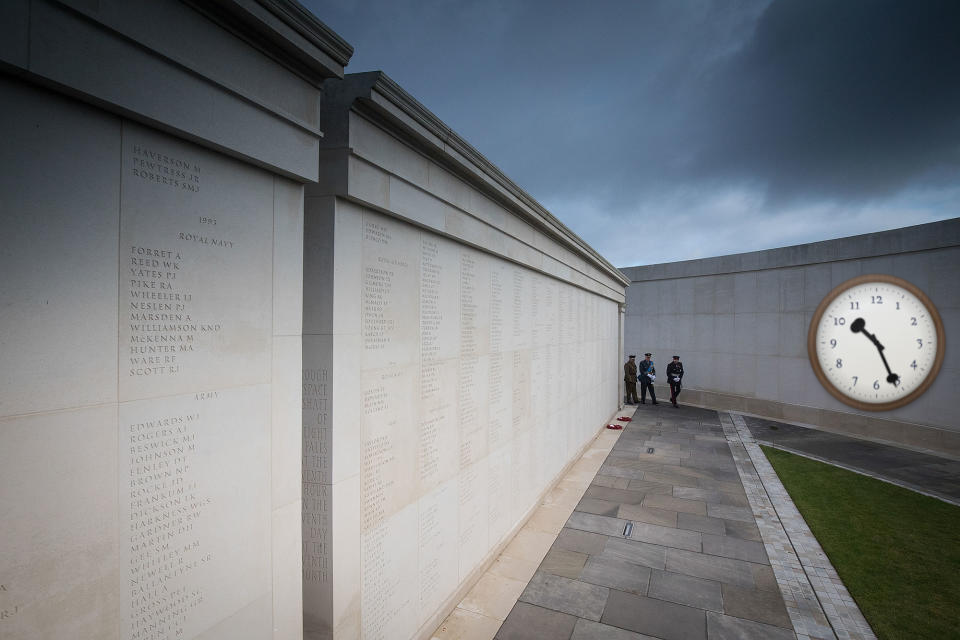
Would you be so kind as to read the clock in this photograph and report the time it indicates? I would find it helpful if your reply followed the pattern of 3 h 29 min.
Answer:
10 h 26 min
